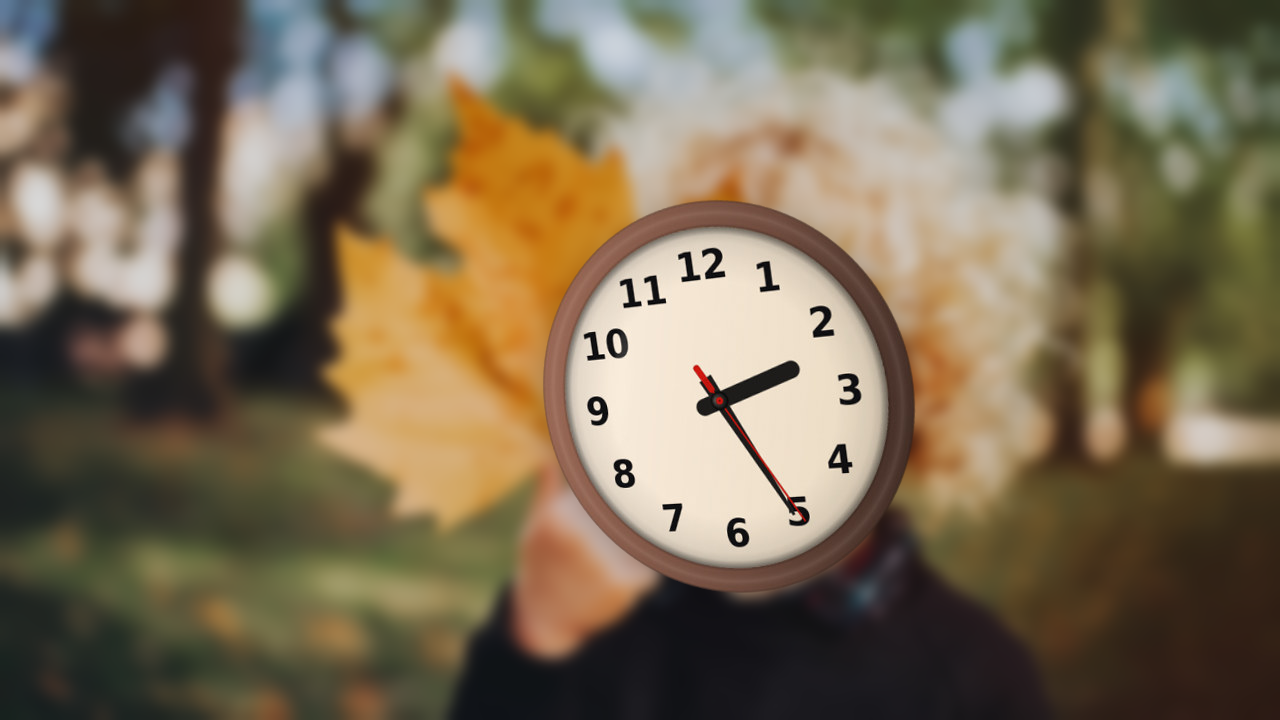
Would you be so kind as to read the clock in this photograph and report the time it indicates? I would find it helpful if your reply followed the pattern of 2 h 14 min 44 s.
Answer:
2 h 25 min 25 s
